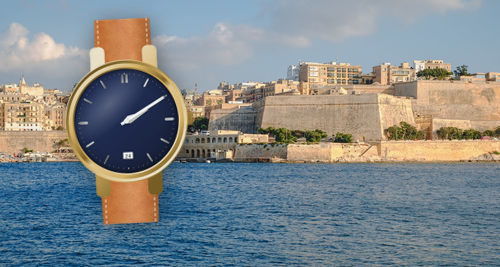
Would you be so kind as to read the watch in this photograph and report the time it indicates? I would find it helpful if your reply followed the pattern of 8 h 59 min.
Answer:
2 h 10 min
